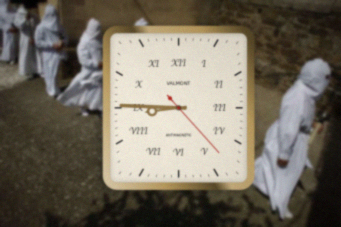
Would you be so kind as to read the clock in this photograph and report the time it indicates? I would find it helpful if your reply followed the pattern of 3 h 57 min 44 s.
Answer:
8 h 45 min 23 s
